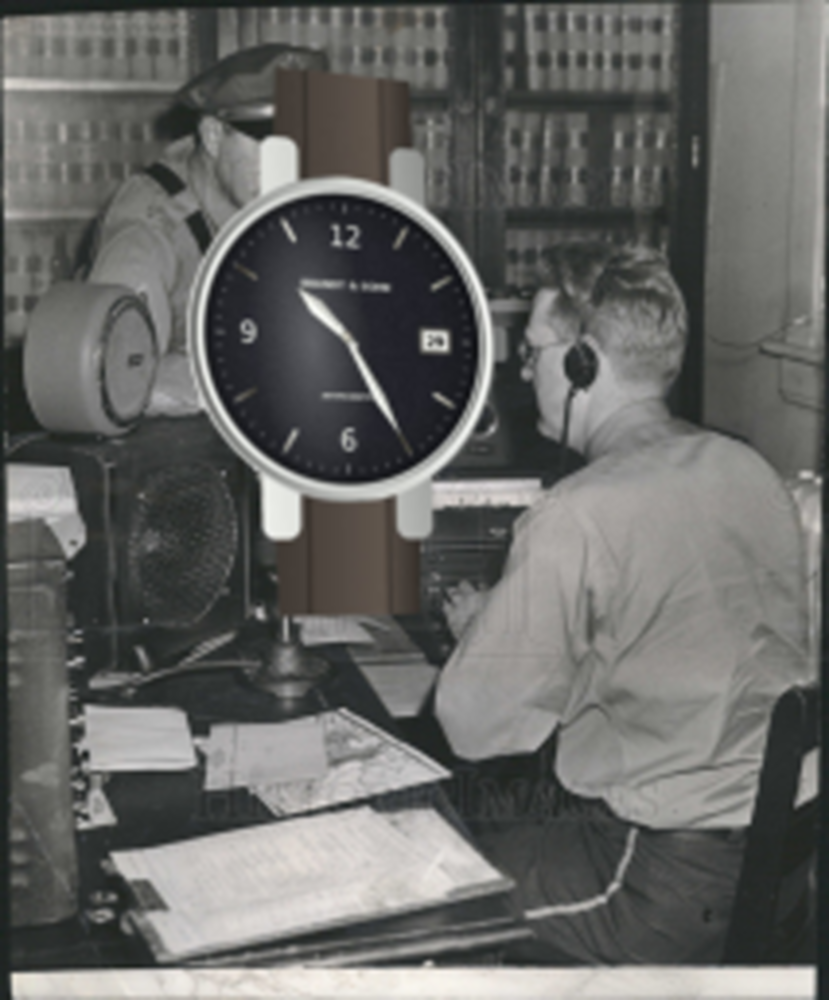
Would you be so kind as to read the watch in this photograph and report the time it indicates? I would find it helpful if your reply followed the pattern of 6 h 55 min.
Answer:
10 h 25 min
